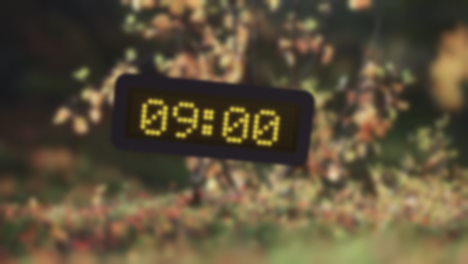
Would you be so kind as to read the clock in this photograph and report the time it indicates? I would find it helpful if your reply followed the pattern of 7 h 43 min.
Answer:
9 h 00 min
